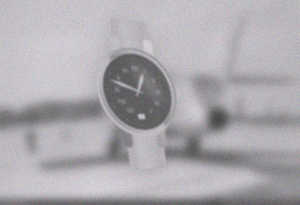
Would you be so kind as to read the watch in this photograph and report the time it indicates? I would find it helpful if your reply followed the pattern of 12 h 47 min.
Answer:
12 h 48 min
